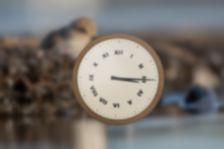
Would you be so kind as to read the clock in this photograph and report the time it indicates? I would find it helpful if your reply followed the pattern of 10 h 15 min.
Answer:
3 h 15 min
